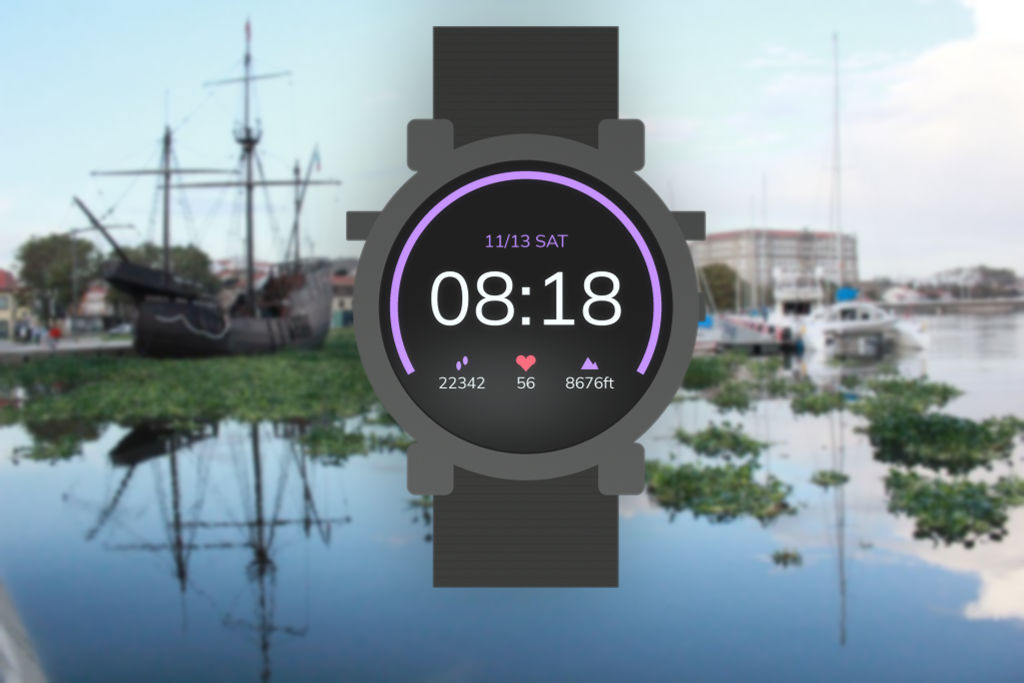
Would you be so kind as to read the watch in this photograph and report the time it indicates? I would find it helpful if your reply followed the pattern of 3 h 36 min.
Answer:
8 h 18 min
